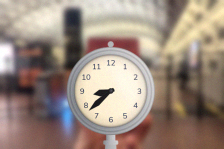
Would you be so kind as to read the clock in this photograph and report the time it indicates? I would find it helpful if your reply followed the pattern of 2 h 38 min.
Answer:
8 h 38 min
